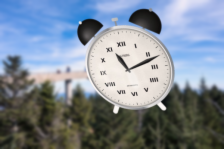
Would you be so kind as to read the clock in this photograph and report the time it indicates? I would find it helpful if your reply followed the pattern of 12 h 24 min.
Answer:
11 h 12 min
